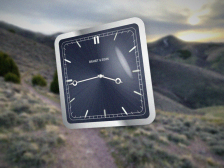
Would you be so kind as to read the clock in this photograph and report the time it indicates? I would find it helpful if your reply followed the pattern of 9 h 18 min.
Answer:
3 h 44 min
